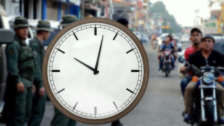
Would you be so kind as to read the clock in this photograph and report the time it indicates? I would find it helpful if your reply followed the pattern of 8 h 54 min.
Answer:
10 h 02 min
